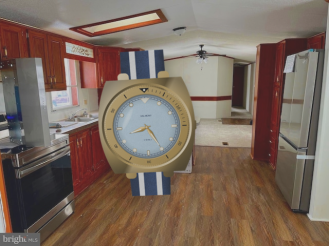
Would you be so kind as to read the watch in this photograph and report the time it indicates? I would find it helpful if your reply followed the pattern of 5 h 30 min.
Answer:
8 h 25 min
